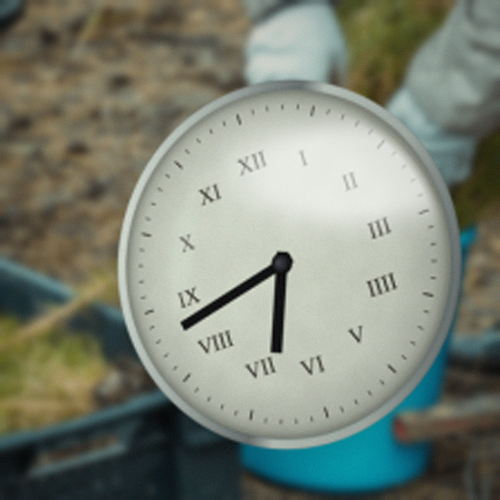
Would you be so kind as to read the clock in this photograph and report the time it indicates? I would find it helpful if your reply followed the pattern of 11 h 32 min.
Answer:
6 h 43 min
